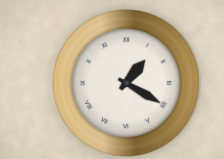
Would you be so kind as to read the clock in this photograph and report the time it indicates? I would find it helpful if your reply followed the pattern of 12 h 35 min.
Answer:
1 h 20 min
